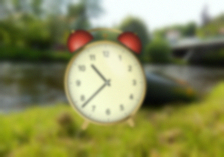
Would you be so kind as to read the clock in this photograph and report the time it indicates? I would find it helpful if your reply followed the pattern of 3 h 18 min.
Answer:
10 h 38 min
